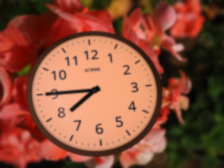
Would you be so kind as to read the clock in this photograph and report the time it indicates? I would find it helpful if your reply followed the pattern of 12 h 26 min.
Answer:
7 h 45 min
